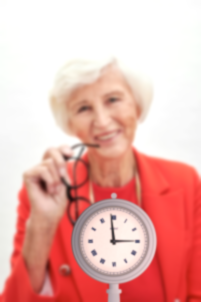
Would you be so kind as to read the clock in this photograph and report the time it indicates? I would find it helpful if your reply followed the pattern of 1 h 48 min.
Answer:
2 h 59 min
